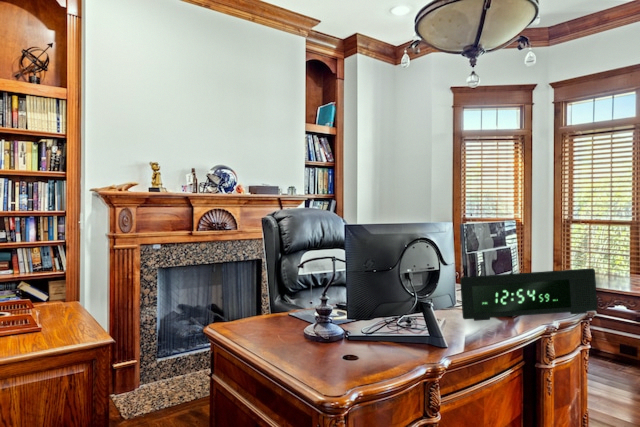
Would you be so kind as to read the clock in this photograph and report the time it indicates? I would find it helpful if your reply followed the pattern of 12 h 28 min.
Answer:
12 h 54 min
